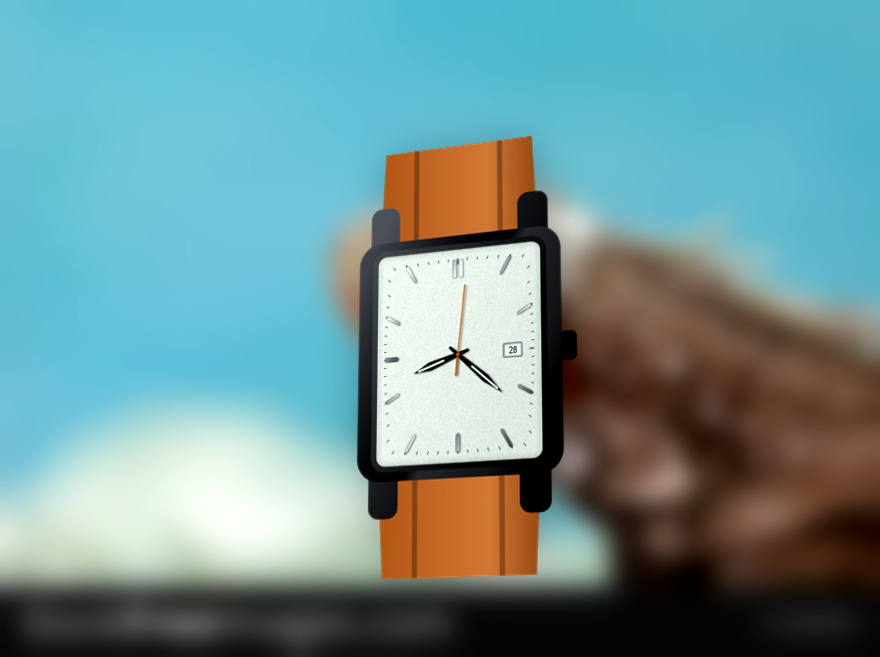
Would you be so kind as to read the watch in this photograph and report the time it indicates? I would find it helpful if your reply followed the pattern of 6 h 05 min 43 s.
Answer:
8 h 22 min 01 s
